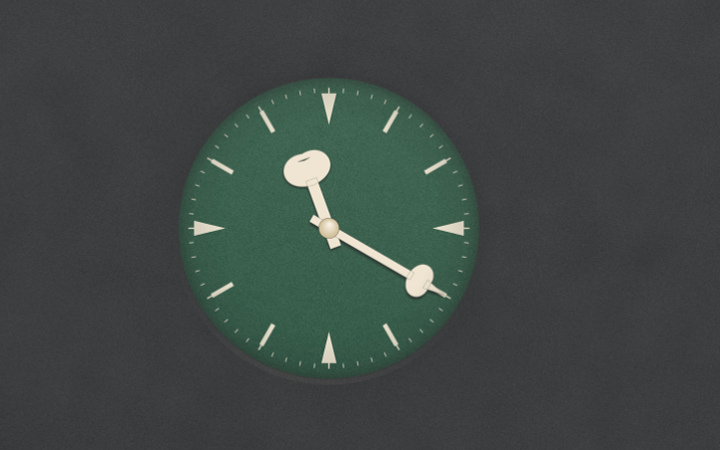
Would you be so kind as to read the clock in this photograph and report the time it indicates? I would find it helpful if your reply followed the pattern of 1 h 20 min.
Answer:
11 h 20 min
